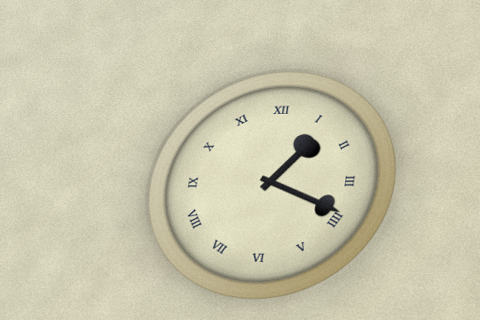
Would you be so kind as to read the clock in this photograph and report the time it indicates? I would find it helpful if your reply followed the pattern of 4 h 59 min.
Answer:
1 h 19 min
